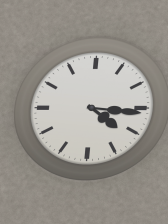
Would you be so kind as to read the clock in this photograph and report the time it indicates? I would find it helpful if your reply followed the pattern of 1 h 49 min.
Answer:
4 h 16 min
